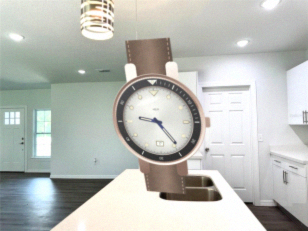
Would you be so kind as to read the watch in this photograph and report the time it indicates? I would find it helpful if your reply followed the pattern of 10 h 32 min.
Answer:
9 h 24 min
